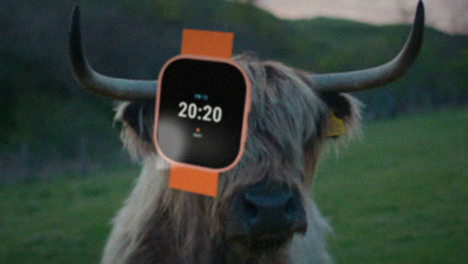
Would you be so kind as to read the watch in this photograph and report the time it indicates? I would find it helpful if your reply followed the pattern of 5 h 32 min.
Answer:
20 h 20 min
